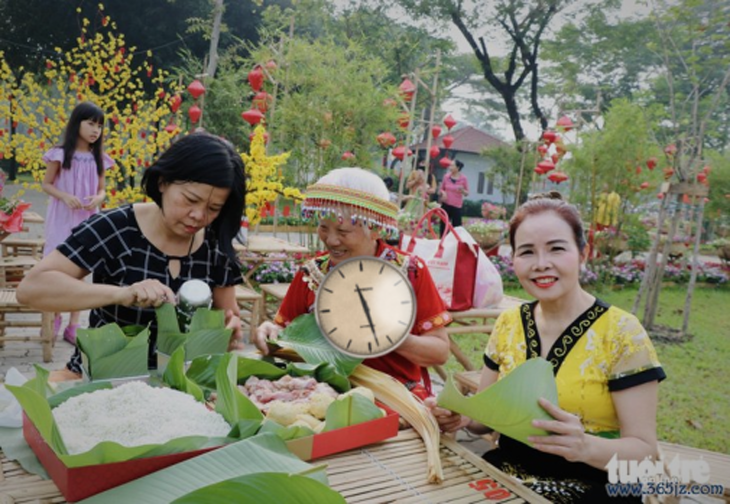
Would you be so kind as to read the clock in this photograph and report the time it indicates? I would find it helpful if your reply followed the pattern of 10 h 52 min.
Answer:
11 h 28 min
